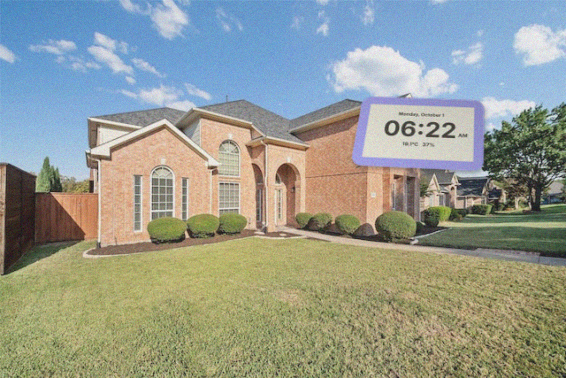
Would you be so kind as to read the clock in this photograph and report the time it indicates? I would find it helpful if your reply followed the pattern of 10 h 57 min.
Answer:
6 h 22 min
